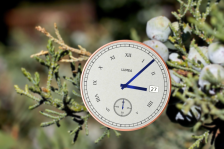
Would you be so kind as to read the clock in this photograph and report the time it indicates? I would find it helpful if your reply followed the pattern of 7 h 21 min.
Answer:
3 h 07 min
